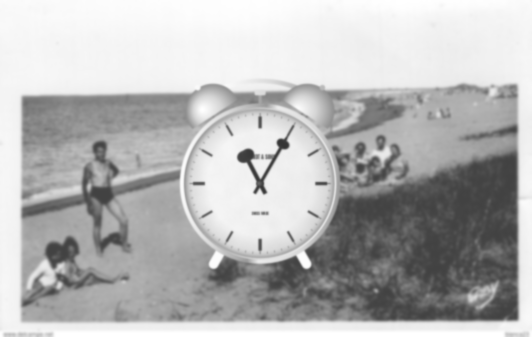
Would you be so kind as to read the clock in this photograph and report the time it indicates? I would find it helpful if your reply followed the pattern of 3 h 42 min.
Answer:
11 h 05 min
